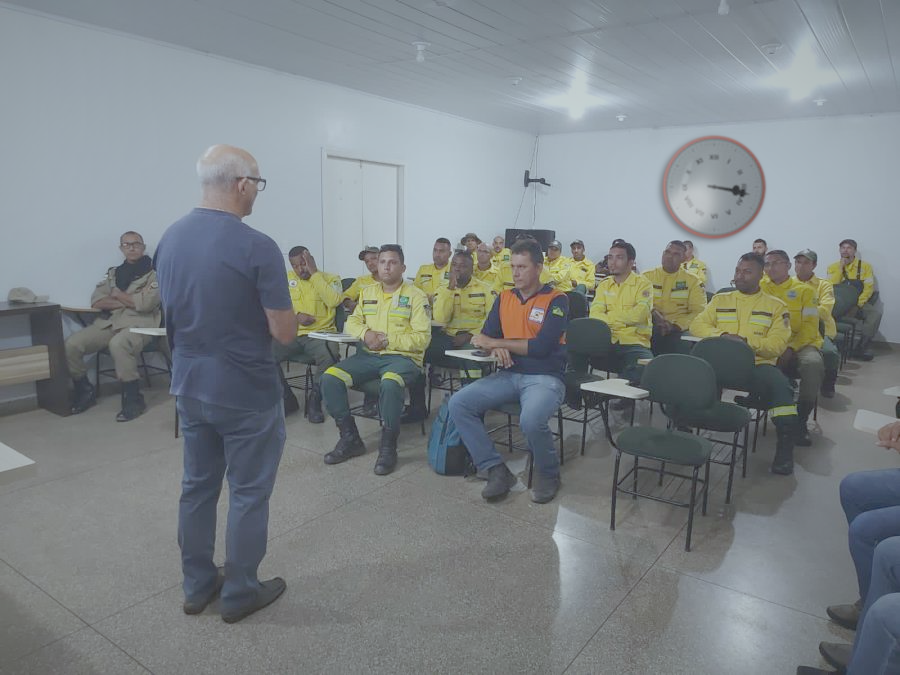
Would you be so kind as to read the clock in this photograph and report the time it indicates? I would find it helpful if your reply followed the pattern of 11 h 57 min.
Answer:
3 h 17 min
